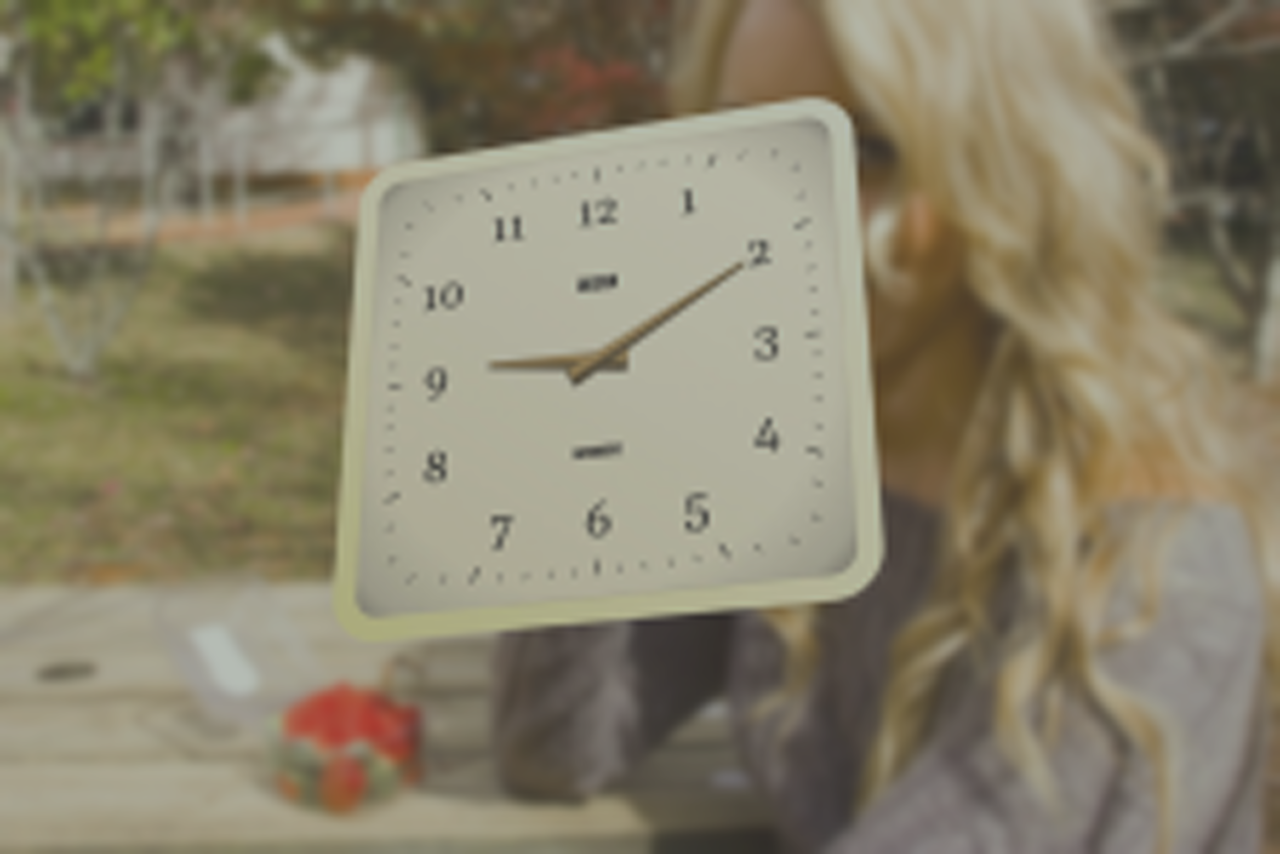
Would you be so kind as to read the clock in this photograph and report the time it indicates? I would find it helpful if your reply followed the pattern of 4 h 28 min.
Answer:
9 h 10 min
